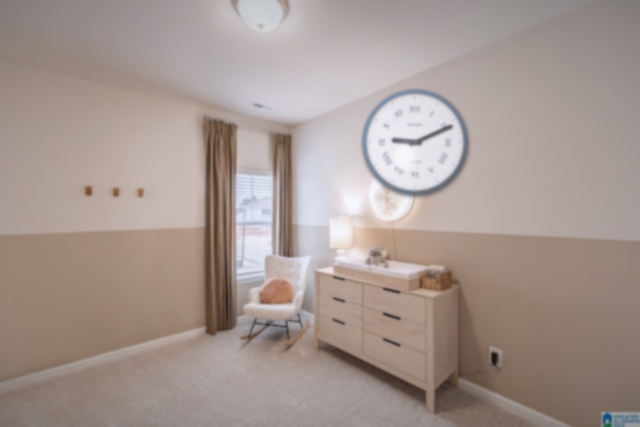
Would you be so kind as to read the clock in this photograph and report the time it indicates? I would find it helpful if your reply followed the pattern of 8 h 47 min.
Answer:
9 h 11 min
